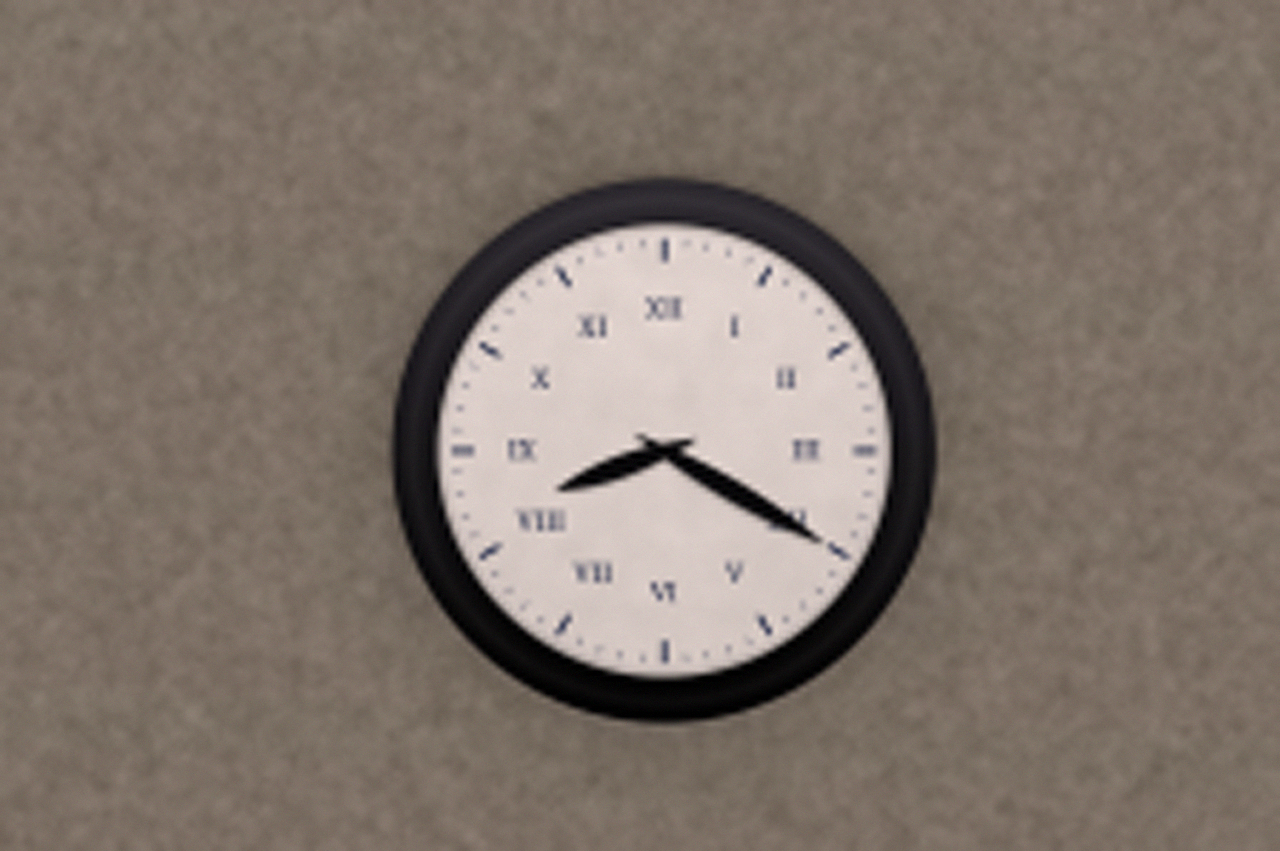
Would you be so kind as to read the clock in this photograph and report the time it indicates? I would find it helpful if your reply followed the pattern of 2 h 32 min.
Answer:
8 h 20 min
